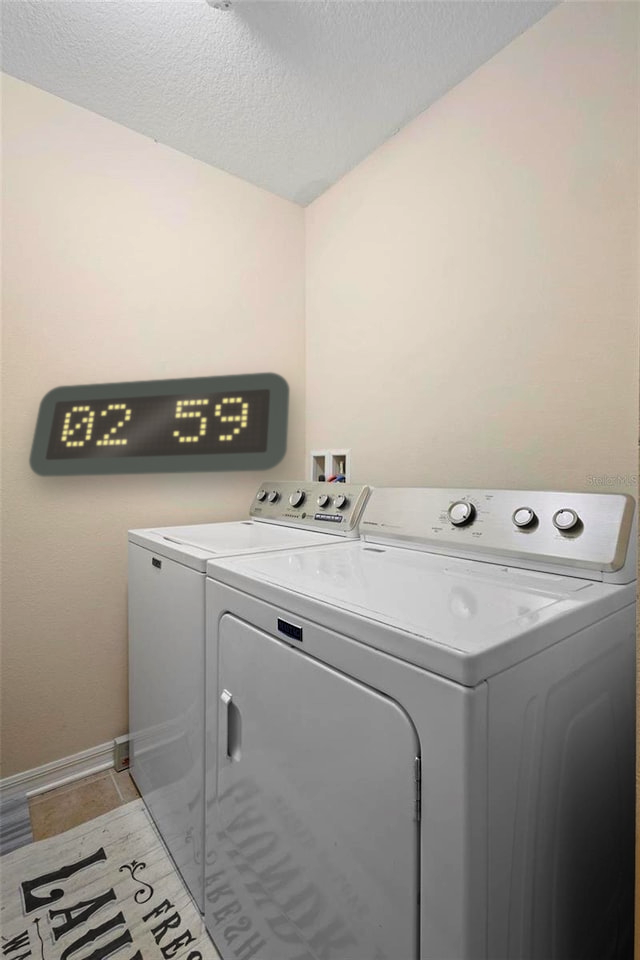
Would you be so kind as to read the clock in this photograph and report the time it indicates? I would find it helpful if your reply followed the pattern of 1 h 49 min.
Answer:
2 h 59 min
